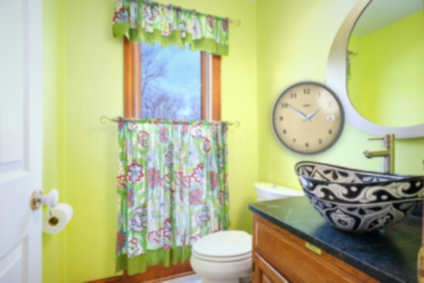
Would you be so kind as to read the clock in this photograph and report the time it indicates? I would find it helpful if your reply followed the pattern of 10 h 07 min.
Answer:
1 h 51 min
